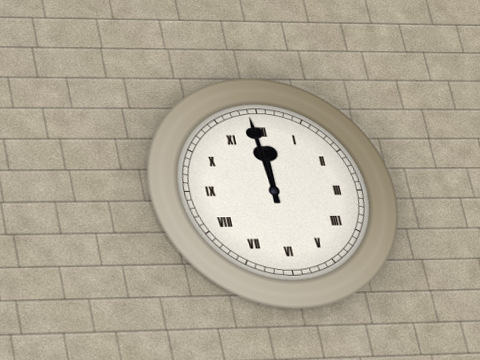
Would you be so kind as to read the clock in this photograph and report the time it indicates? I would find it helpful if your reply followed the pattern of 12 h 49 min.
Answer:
11 h 59 min
